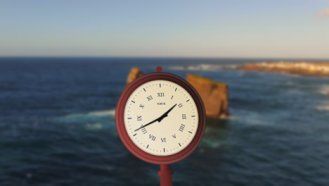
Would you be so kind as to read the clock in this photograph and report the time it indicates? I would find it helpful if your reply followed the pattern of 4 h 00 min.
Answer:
1 h 41 min
